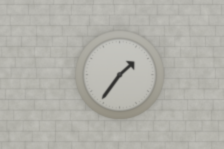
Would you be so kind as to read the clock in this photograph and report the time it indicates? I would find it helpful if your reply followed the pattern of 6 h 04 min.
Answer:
1 h 36 min
